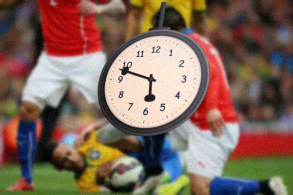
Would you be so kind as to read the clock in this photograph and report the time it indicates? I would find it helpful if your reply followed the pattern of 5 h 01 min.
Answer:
5 h 48 min
